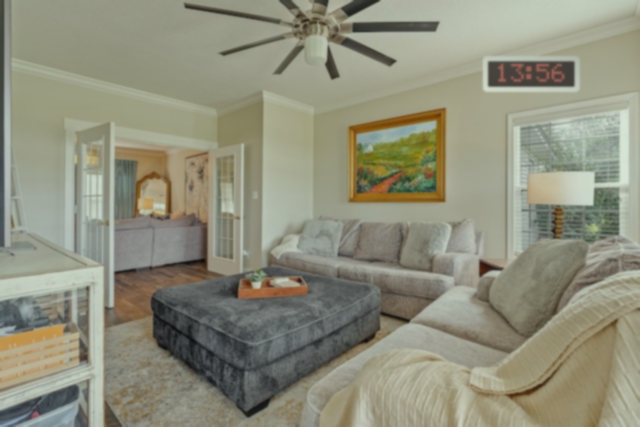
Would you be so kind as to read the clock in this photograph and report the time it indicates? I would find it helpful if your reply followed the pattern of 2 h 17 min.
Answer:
13 h 56 min
